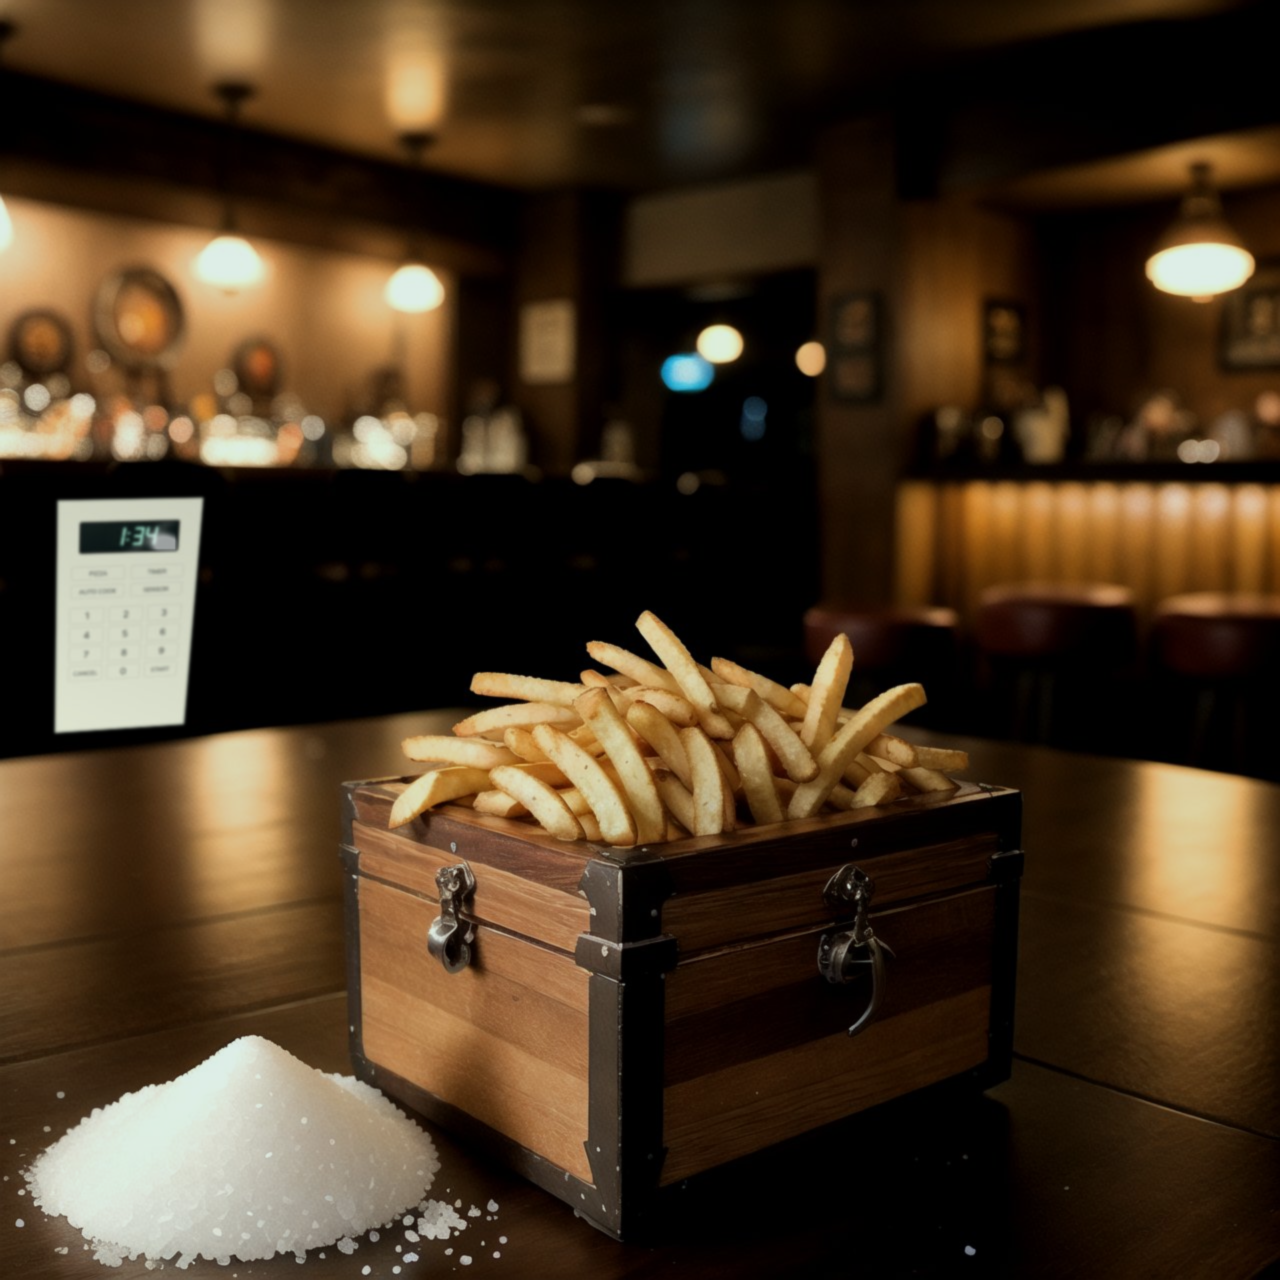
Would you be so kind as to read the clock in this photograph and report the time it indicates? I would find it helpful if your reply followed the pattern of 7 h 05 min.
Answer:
1 h 34 min
